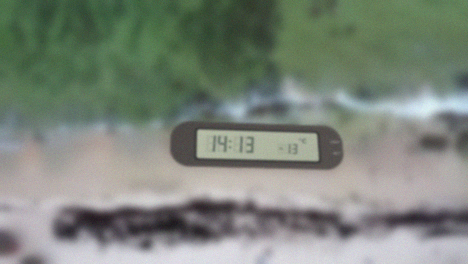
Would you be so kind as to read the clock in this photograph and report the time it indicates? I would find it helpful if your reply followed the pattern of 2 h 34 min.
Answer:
14 h 13 min
